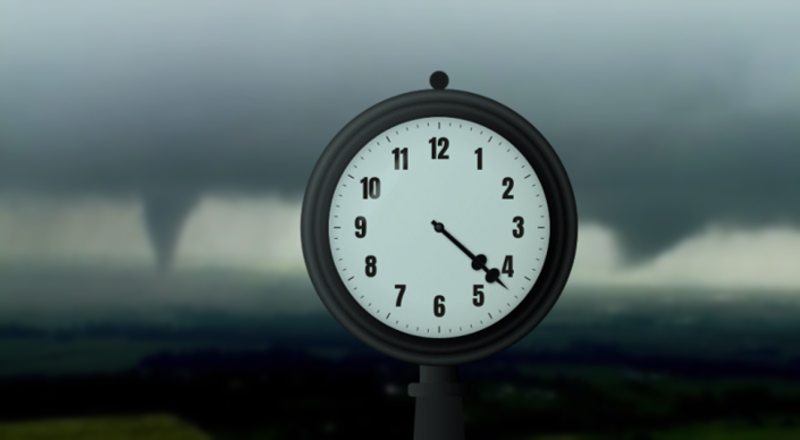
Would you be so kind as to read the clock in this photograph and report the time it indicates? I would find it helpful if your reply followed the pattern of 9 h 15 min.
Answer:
4 h 22 min
